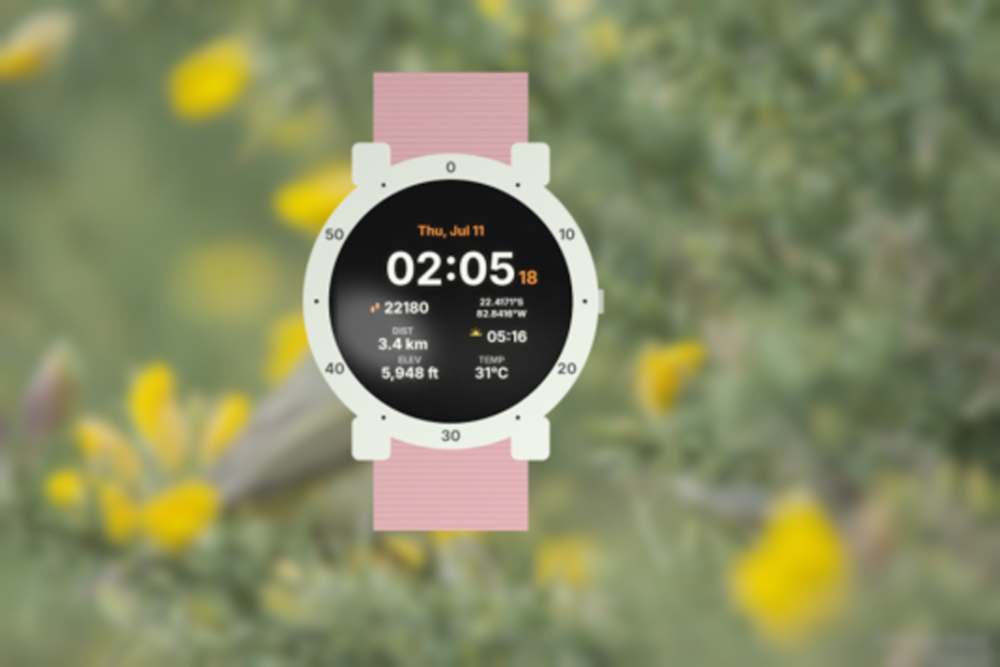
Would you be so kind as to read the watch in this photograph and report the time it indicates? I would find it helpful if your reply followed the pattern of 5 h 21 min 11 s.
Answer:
2 h 05 min 18 s
